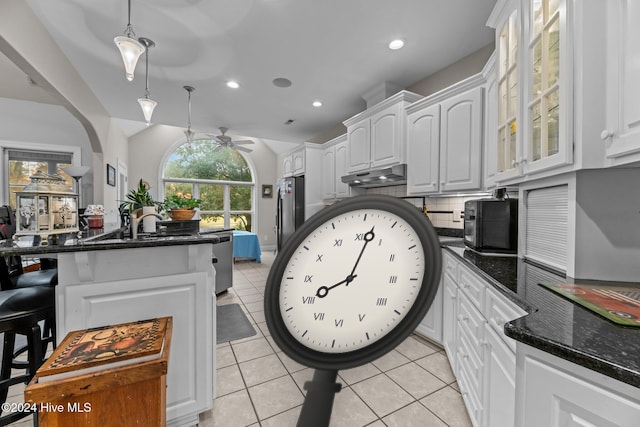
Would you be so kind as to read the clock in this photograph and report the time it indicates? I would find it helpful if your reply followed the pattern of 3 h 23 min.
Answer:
8 h 02 min
